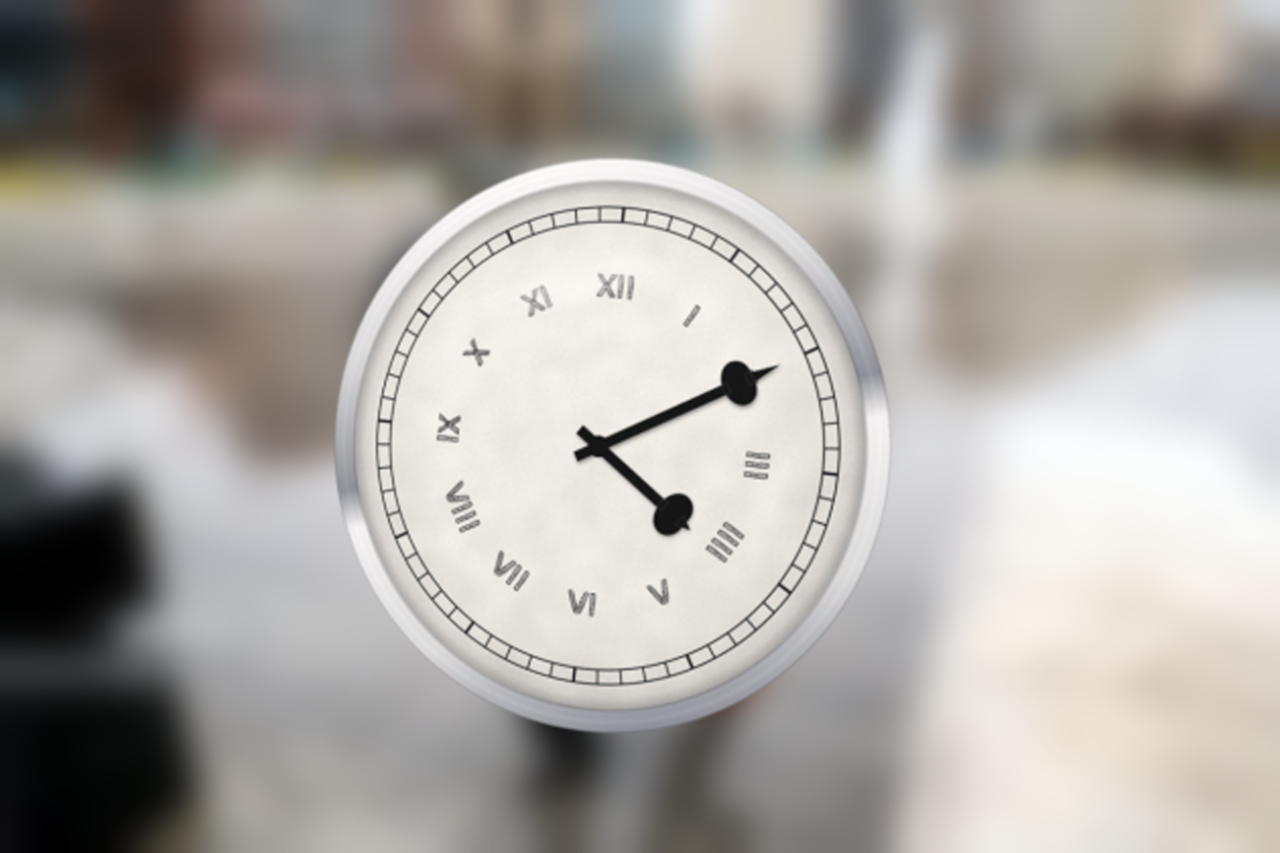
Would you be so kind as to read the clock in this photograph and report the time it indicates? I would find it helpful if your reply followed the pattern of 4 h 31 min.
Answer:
4 h 10 min
